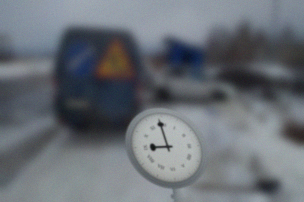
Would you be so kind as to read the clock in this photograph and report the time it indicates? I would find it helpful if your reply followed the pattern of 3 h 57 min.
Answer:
8 h 59 min
